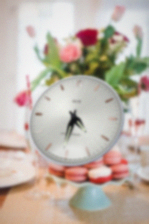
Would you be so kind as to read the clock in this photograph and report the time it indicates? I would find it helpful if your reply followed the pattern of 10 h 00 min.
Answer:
4 h 31 min
